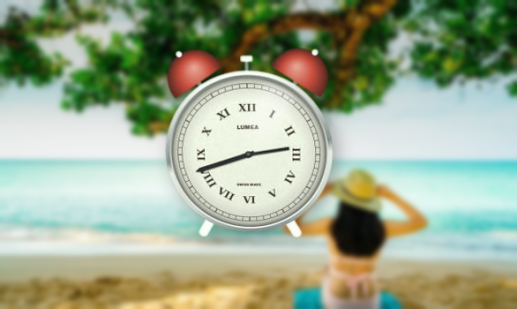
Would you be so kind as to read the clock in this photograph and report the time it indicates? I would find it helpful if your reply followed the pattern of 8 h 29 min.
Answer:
2 h 42 min
